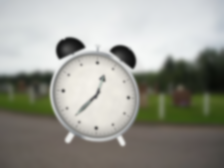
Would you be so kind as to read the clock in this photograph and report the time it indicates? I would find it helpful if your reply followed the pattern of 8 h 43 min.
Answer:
12 h 37 min
